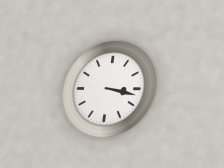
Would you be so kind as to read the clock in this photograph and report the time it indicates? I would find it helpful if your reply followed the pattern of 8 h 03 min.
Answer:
3 h 17 min
